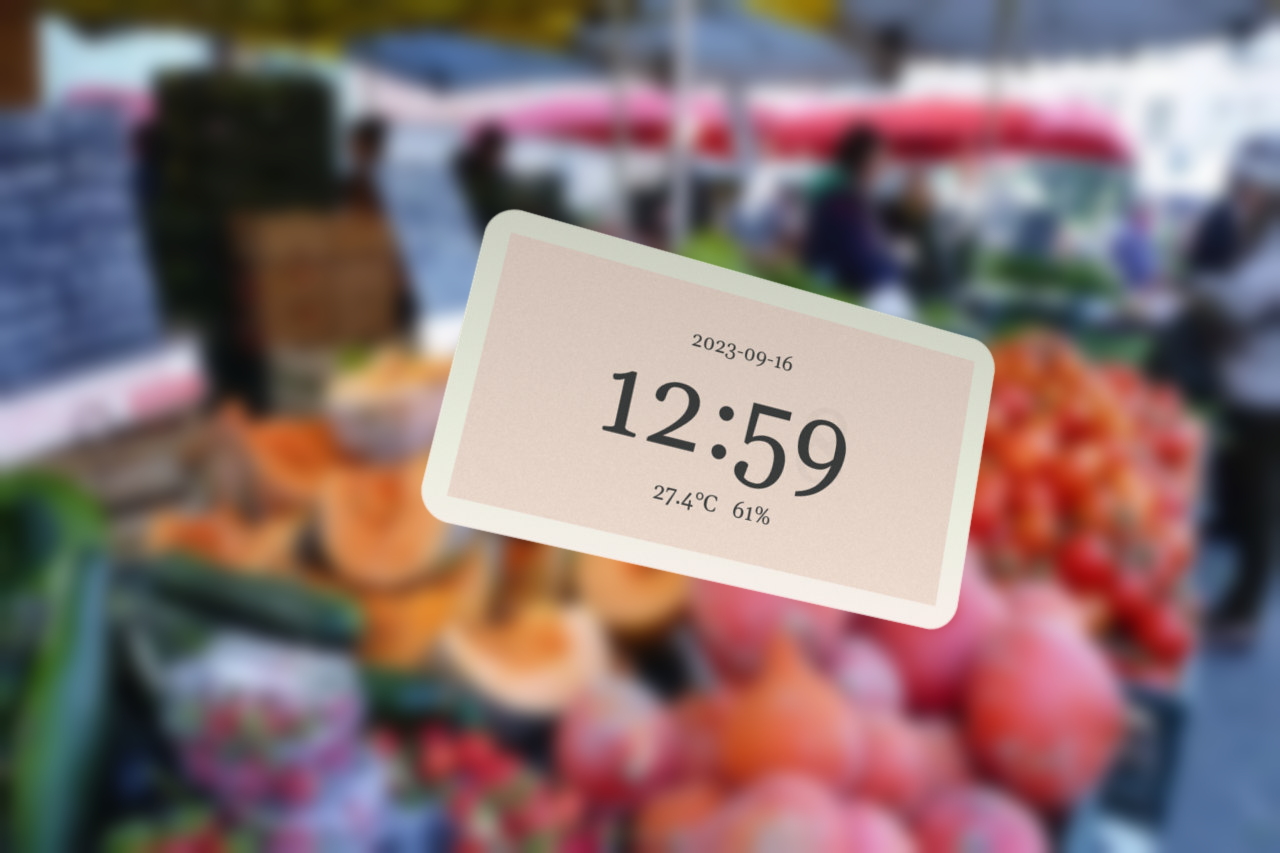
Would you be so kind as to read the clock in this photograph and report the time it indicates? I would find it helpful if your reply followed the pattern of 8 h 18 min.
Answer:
12 h 59 min
